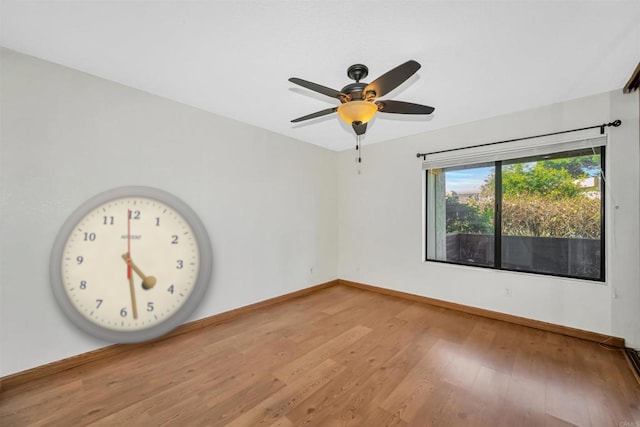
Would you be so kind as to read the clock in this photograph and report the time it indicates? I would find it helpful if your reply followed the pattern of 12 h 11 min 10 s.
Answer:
4 h 27 min 59 s
